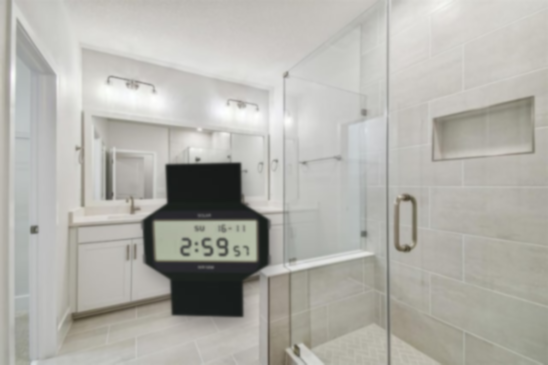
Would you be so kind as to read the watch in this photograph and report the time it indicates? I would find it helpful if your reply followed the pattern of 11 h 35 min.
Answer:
2 h 59 min
